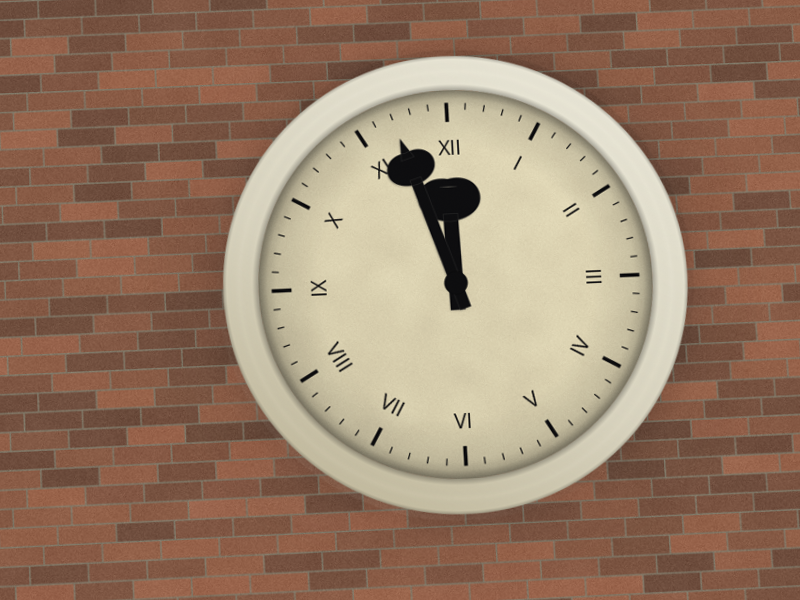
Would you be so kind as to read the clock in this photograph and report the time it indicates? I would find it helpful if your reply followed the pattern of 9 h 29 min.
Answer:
11 h 57 min
